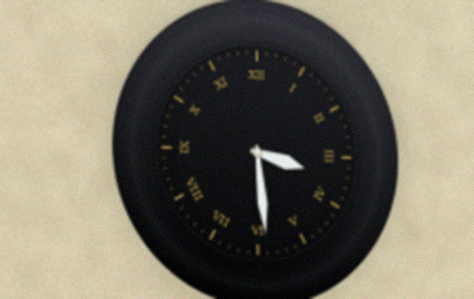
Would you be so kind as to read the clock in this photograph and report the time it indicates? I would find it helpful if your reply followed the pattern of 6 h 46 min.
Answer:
3 h 29 min
